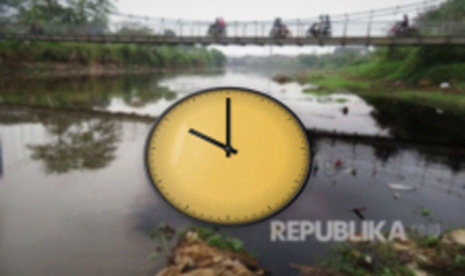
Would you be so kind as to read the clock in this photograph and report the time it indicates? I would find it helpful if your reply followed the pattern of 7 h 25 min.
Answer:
10 h 00 min
